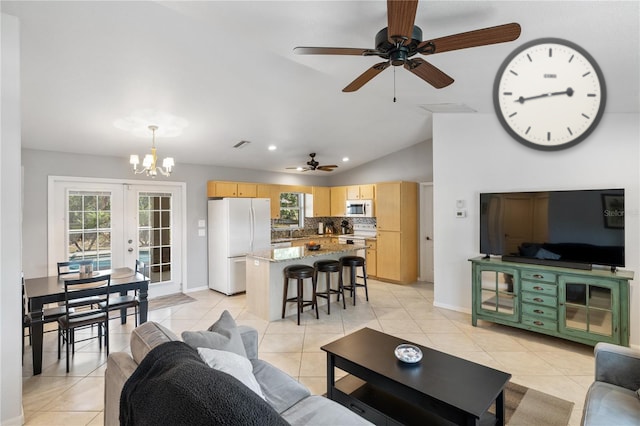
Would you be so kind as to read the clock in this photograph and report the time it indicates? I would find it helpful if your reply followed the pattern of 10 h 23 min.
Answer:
2 h 43 min
